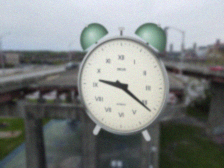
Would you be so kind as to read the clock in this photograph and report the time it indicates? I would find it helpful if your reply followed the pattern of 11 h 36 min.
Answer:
9 h 21 min
